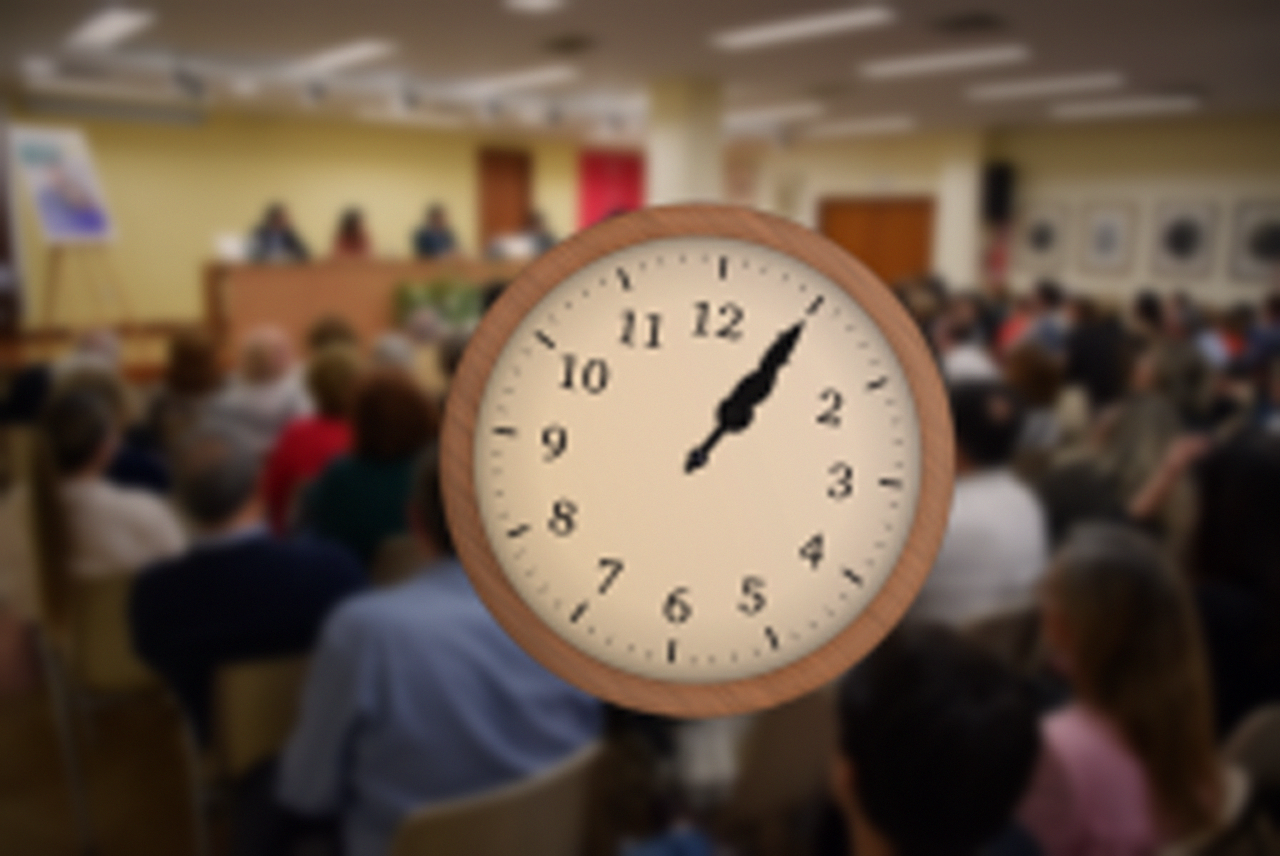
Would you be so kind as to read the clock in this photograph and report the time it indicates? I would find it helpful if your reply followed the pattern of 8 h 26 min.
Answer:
1 h 05 min
